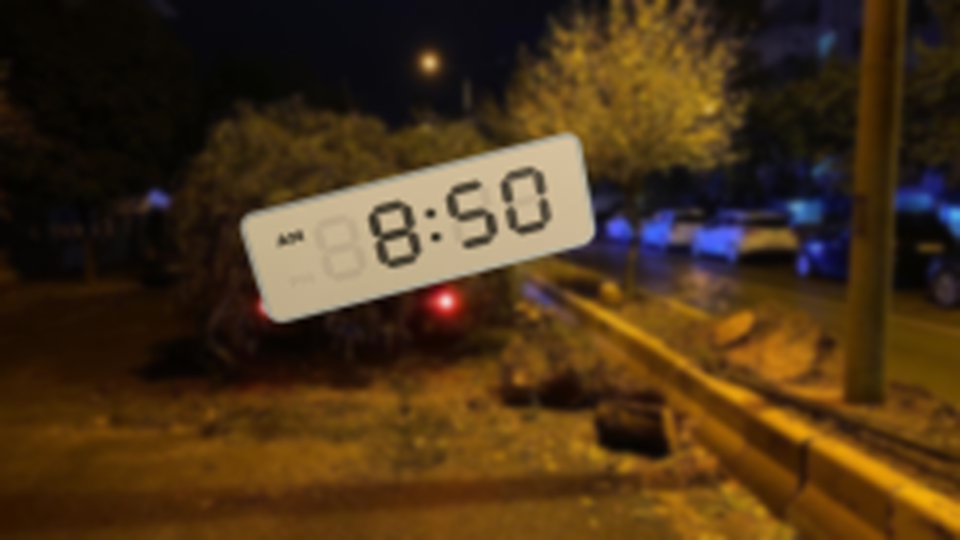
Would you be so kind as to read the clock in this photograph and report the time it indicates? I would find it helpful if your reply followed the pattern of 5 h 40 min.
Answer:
8 h 50 min
